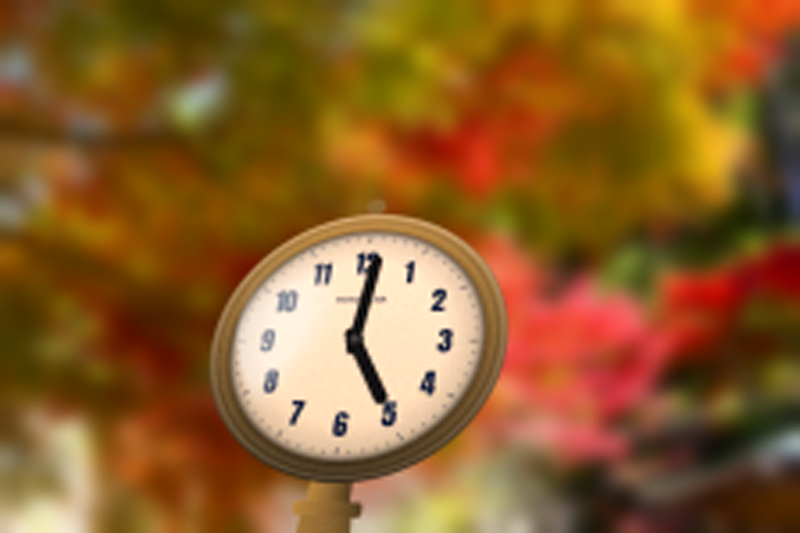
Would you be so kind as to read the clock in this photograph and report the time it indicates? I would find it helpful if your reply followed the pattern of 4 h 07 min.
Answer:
5 h 01 min
